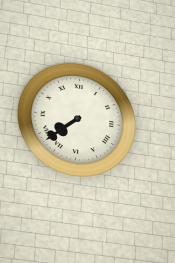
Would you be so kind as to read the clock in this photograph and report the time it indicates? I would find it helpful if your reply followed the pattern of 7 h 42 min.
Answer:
7 h 38 min
